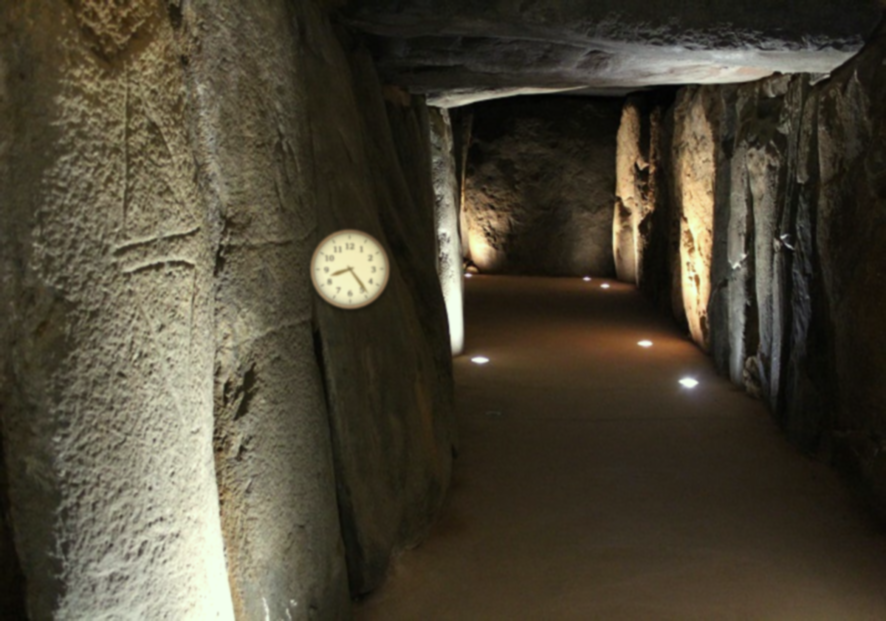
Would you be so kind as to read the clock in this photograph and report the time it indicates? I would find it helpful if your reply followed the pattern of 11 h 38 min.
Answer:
8 h 24 min
